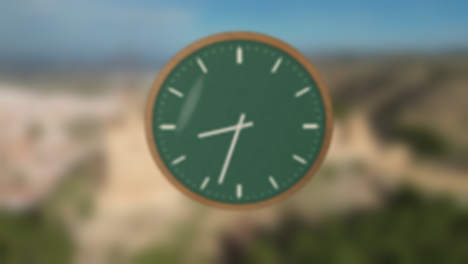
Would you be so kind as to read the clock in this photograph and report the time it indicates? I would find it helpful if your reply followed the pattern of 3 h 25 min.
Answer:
8 h 33 min
